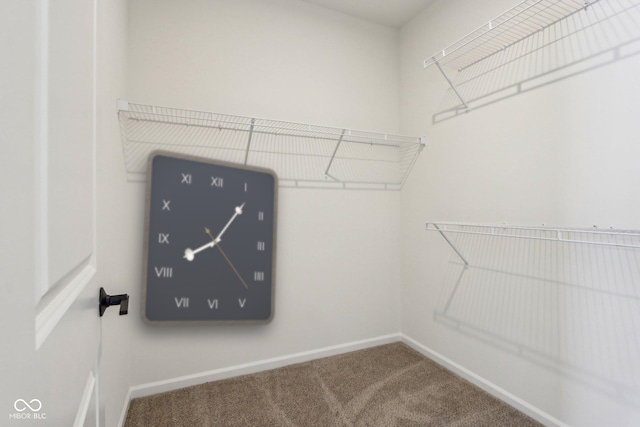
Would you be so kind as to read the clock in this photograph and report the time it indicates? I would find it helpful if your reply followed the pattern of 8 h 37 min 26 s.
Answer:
8 h 06 min 23 s
